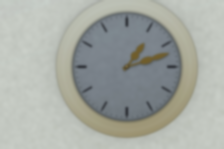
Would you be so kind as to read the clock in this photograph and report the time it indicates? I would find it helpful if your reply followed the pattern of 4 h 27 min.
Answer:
1 h 12 min
